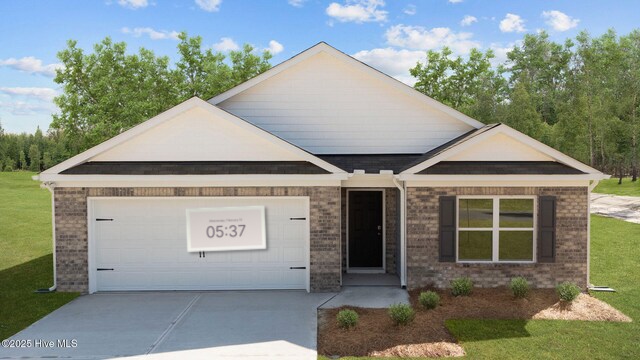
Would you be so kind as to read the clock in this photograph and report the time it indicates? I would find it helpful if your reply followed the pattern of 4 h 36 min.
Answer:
5 h 37 min
